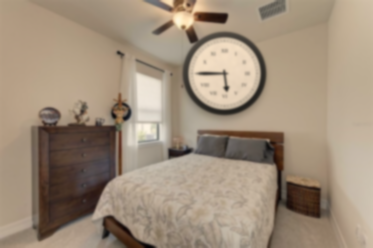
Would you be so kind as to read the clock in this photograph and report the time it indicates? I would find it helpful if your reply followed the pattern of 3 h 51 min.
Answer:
5 h 45 min
